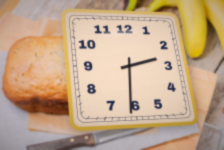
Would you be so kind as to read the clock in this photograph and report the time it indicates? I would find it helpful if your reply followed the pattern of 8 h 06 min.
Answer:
2 h 31 min
